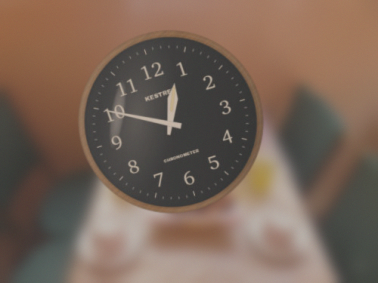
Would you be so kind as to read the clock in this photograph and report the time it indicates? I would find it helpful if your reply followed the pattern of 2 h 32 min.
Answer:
12 h 50 min
